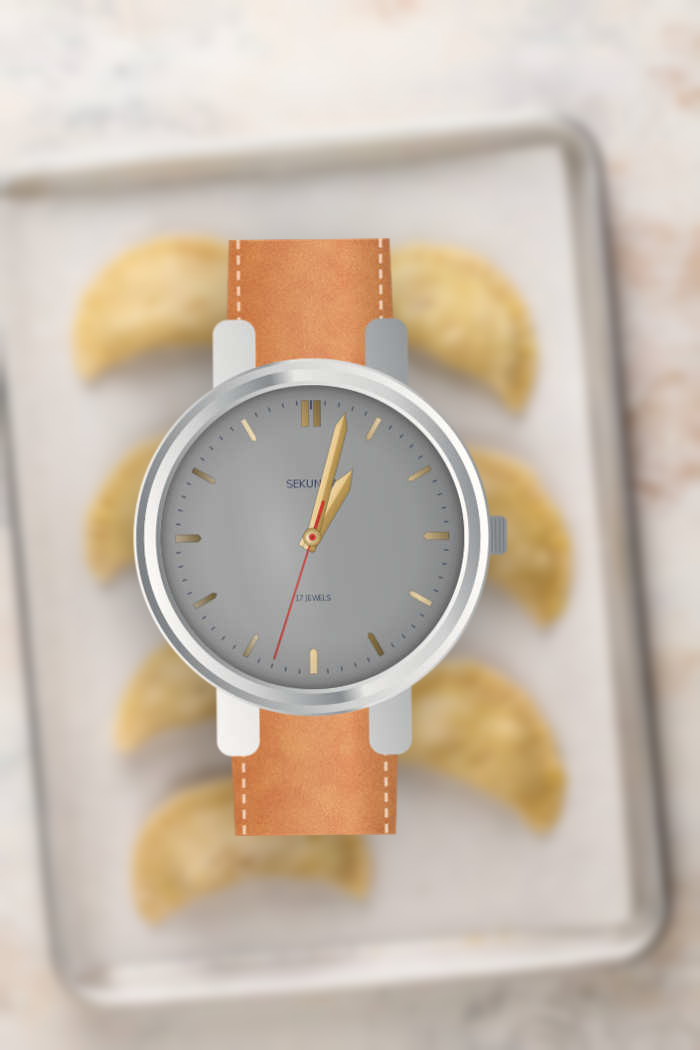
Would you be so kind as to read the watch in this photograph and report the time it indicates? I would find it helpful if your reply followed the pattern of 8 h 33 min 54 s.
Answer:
1 h 02 min 33 s
